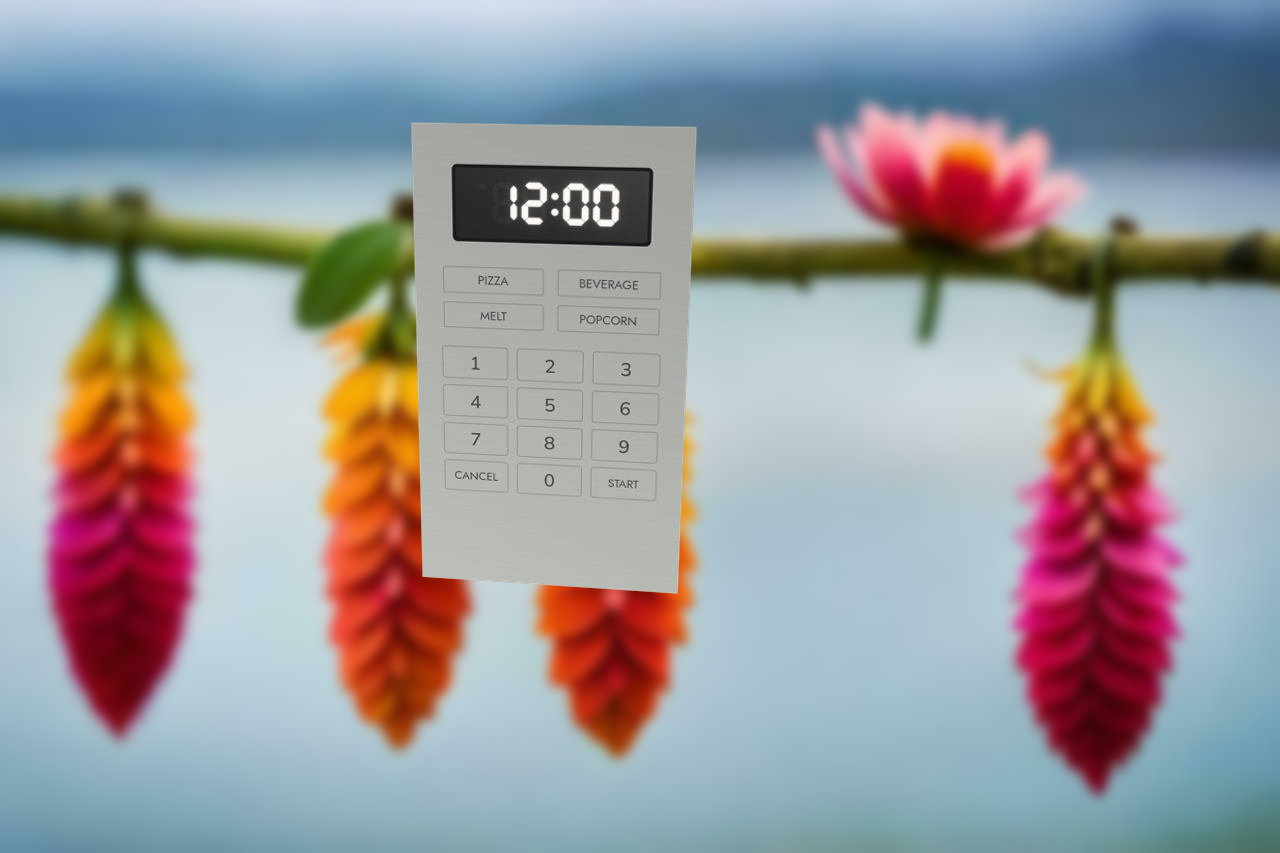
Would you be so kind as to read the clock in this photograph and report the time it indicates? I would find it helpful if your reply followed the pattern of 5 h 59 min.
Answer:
12 h 00 min
